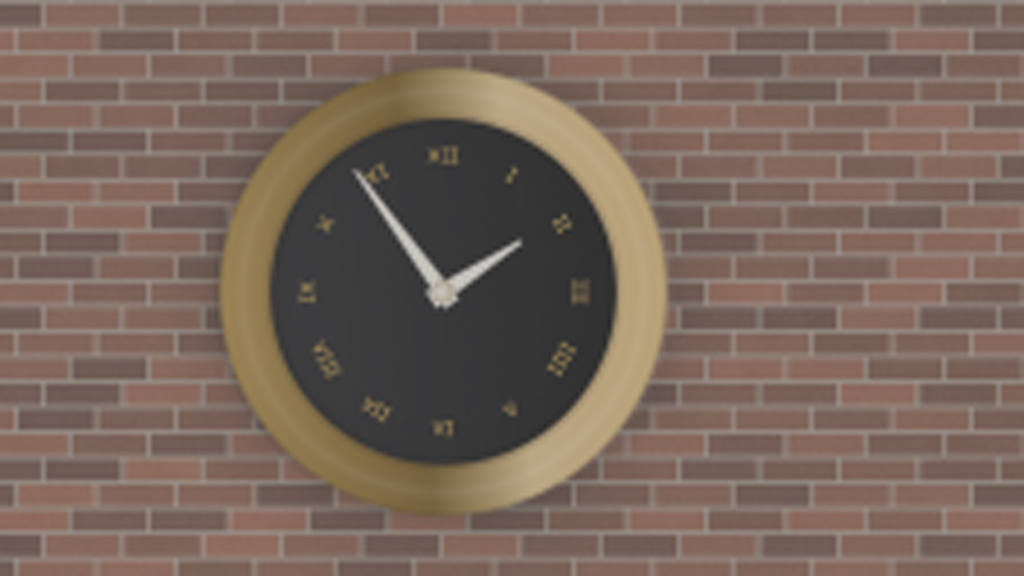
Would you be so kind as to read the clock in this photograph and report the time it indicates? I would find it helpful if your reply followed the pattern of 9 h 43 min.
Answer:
1 h 54 min
